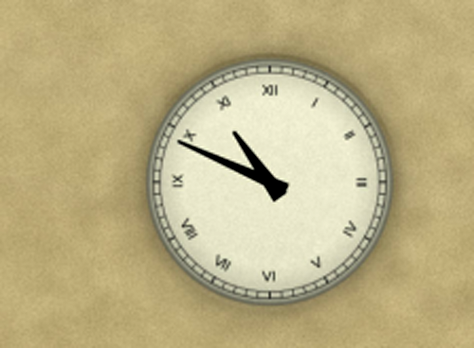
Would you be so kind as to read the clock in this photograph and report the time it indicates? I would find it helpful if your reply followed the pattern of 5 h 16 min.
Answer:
10 h 49 min
